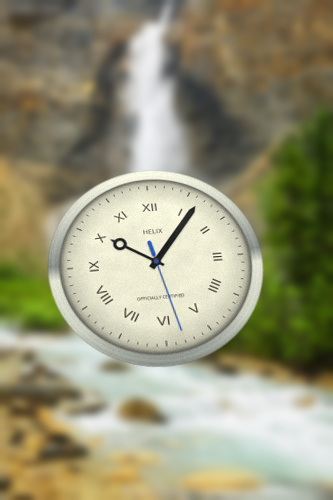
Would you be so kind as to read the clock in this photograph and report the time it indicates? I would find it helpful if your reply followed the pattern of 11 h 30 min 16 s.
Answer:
10 h 06 min 28 s
